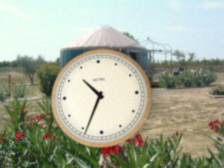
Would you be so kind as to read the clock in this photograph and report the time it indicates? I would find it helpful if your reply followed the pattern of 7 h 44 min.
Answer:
10 h 34 min
